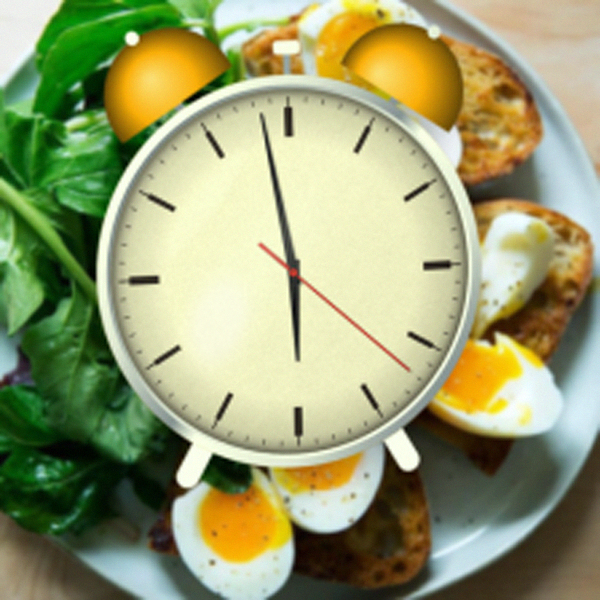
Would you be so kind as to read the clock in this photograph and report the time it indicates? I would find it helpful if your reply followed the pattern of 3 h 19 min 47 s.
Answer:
5 h 58 min 22 s
